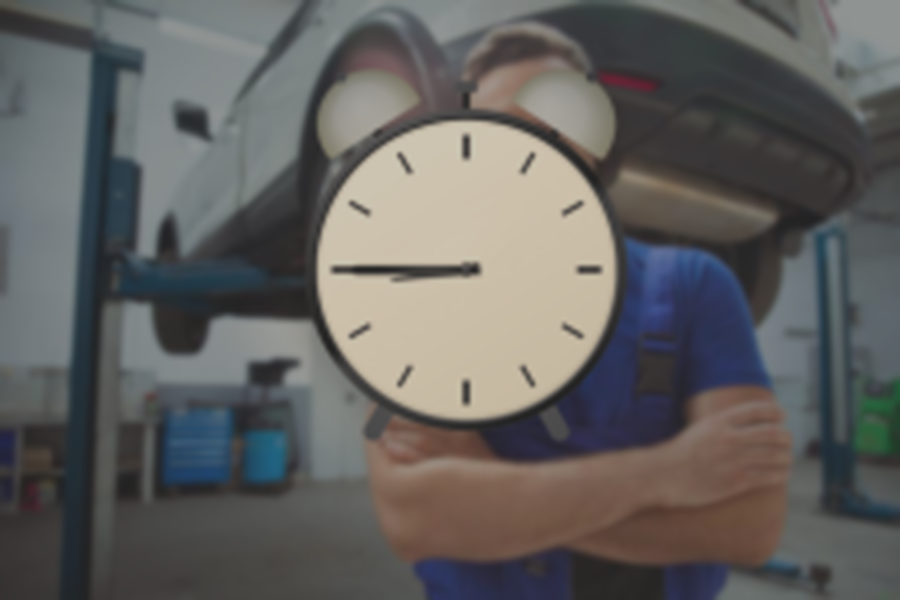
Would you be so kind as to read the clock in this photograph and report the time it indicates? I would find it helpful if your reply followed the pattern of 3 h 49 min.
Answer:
8 h 45 min
